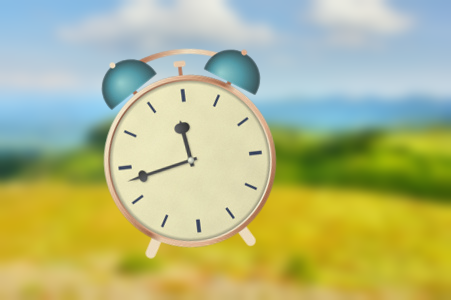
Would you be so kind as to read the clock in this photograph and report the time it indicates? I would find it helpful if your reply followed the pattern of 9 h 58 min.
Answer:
11 h 43 min
